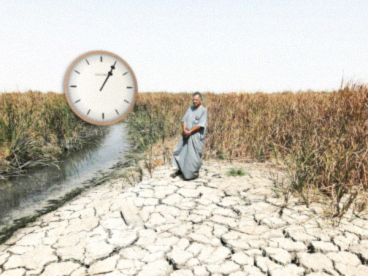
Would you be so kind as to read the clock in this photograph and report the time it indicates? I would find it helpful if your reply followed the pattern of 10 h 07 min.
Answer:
1 h 05 min
